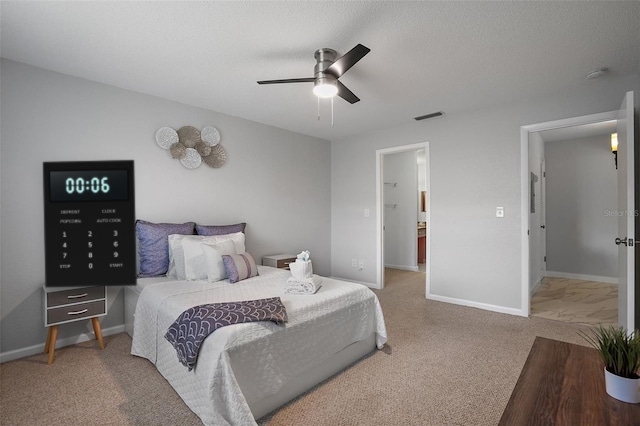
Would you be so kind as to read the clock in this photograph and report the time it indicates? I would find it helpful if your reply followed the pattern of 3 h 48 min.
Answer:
0 h 06 min
